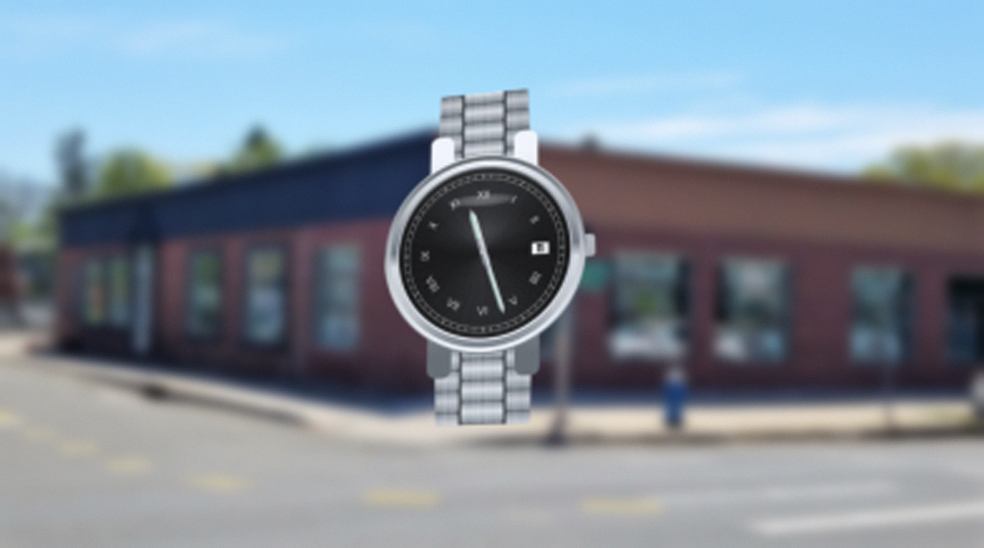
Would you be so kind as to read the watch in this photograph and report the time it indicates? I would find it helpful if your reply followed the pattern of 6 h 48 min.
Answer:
11 h 27 min
